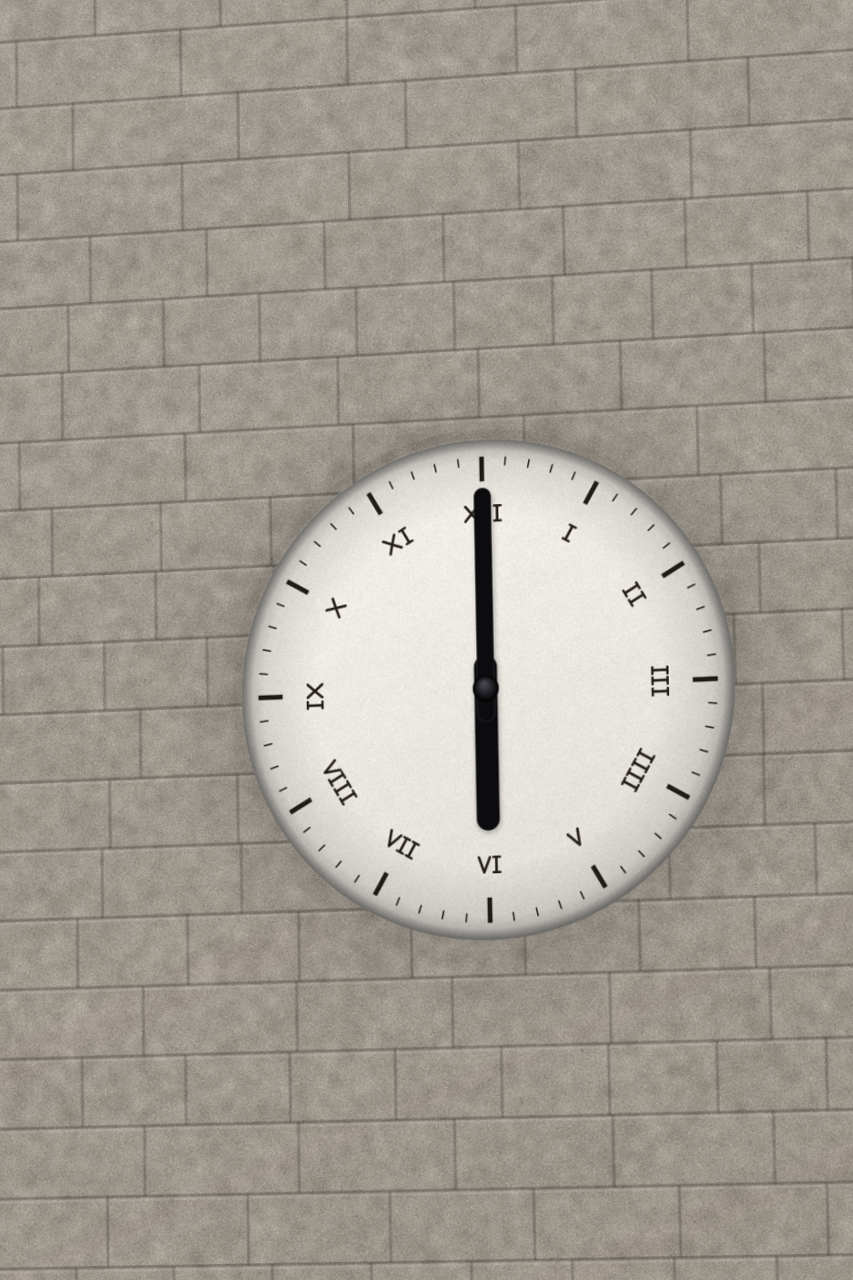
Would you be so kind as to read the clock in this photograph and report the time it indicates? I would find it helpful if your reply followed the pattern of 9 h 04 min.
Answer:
6 h 00 min
